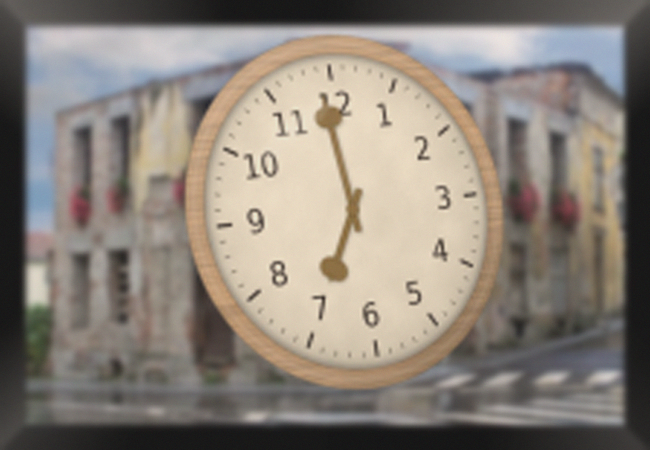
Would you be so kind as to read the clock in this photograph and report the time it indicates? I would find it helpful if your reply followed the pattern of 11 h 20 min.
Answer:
6 h 59 min
